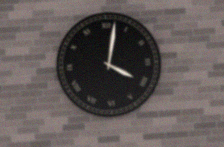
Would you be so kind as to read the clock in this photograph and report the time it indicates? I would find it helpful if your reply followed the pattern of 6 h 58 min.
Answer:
4 h 02 min
